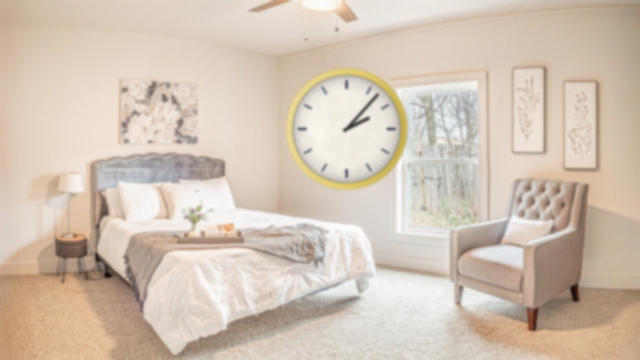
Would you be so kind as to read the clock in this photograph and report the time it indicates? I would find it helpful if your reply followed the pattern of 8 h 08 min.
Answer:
2 h 07 min
